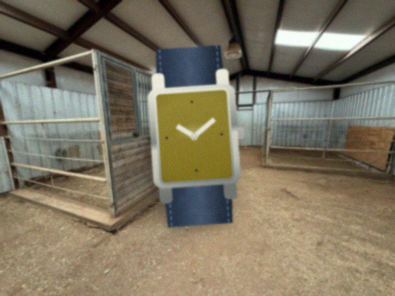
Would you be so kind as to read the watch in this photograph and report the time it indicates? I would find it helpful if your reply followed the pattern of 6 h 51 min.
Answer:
10 h 09 min
